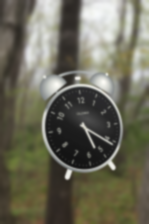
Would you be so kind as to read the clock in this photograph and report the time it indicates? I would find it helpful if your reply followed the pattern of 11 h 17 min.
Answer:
5 h 21 min
